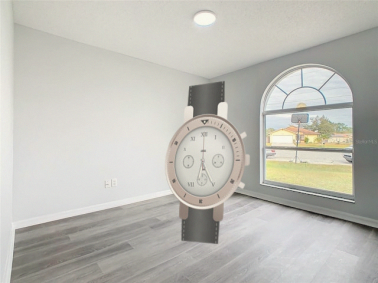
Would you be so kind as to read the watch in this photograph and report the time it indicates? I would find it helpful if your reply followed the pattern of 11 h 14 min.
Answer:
6 h 25 min
